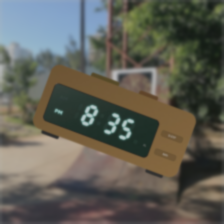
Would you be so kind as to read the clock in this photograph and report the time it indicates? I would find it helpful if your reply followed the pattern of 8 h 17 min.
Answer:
8 h 35 min
